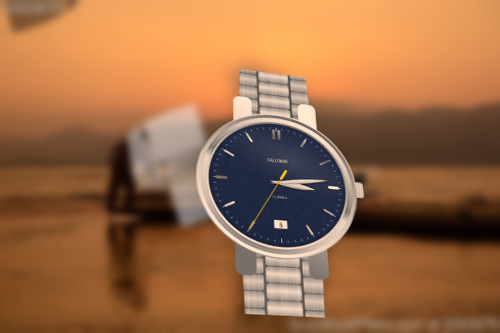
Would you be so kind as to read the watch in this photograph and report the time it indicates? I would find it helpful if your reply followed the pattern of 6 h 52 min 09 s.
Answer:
3 h 13 min 35 s
